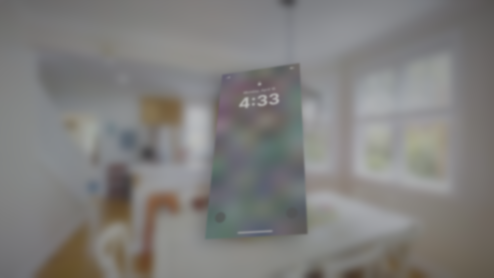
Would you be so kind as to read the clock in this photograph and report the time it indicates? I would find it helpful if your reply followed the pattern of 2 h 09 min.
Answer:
4 h 33 min
